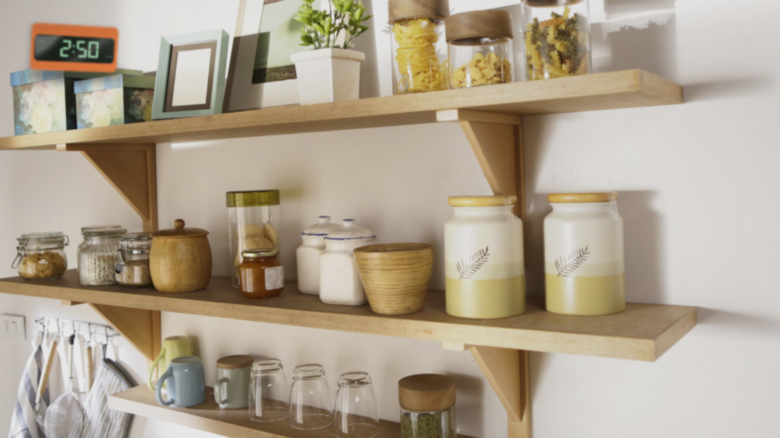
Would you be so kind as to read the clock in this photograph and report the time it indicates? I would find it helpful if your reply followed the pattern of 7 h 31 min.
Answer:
2 h 50 min
